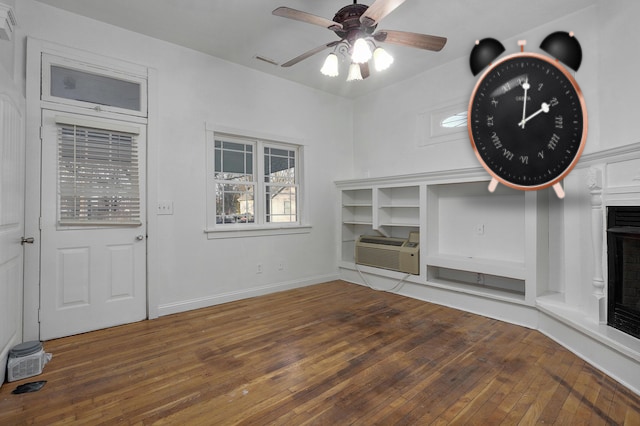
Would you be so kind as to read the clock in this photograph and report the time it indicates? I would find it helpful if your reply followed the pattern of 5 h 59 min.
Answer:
2 h 01 min
